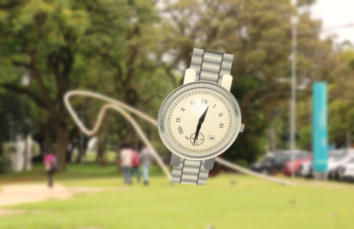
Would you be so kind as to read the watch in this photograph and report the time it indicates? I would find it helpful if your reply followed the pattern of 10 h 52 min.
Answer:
12 h 31 min
